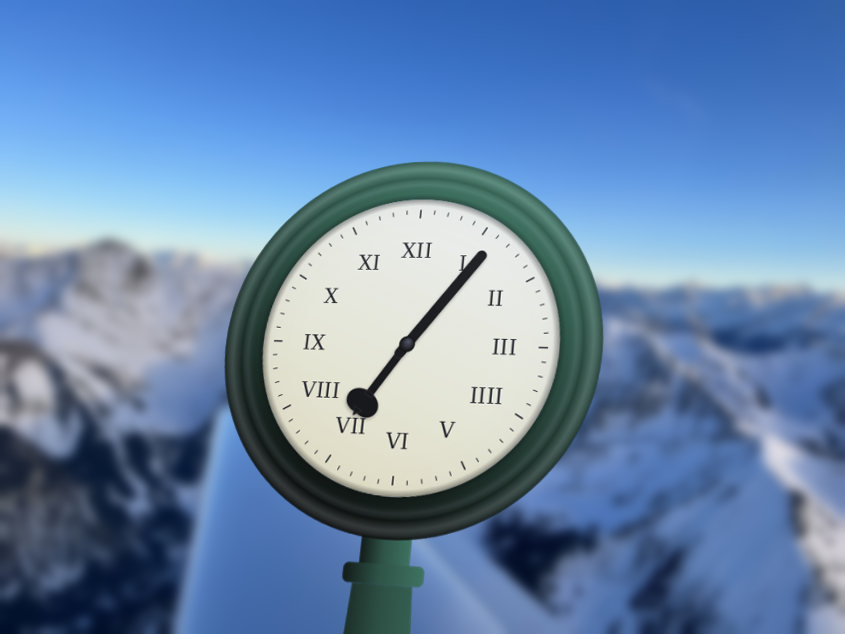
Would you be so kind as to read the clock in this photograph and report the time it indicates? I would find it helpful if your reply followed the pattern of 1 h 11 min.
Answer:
7 h 06 min
